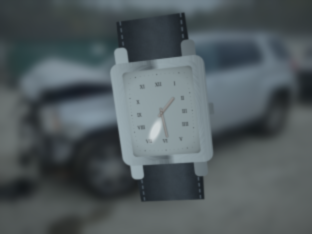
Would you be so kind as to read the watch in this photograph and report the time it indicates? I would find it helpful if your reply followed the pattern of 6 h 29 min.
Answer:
1 h 29 min
